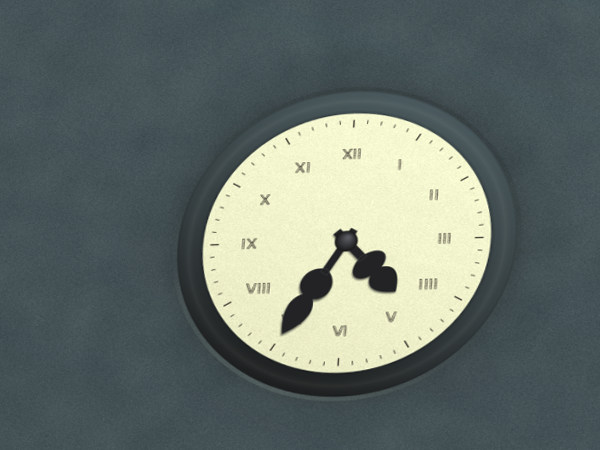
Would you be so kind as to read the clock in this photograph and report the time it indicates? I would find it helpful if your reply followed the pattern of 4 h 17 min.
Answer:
4 h 35 min
